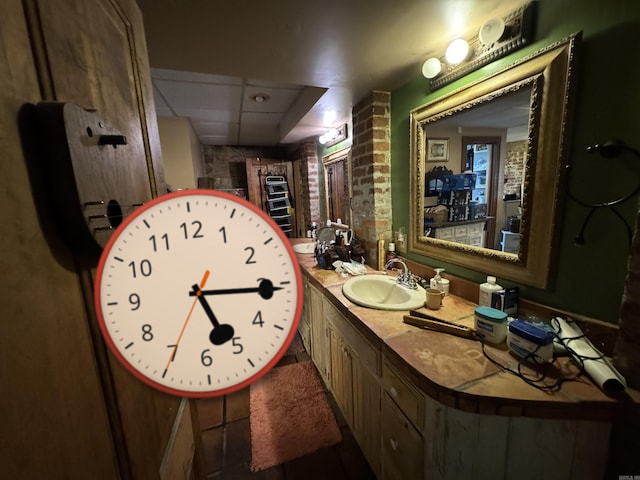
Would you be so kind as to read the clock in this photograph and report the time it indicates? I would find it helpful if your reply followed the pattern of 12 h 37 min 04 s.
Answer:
5 h 15 min 35 s
